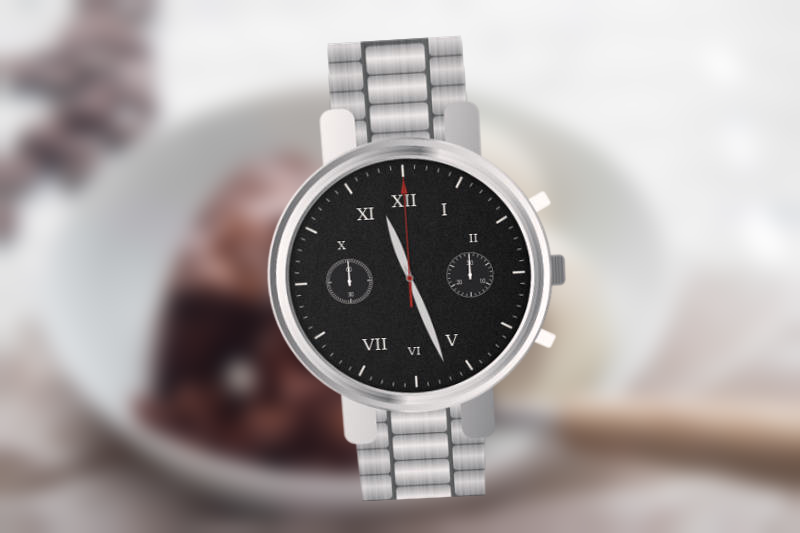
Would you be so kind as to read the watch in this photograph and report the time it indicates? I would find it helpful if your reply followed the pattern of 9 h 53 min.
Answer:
11 h 27 min
